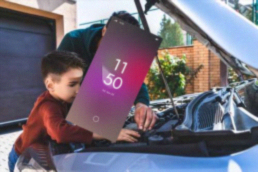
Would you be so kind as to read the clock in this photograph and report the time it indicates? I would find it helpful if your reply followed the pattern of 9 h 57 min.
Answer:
11 h 50 min
